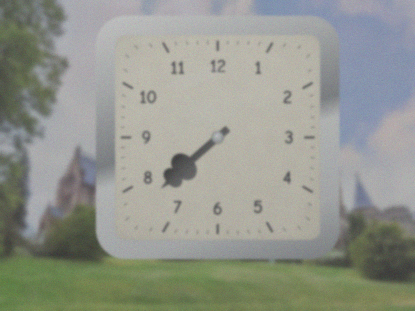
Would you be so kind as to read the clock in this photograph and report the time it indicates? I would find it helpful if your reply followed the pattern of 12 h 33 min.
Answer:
7 h 38 min
